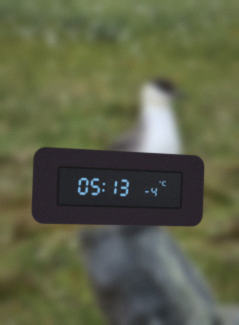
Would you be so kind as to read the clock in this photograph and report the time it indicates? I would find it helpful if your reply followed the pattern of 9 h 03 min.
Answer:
5 h 13 min
